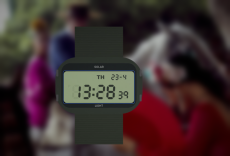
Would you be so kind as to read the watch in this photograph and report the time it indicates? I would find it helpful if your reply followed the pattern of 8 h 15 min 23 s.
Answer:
13 h 28 min 39 s
